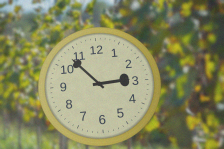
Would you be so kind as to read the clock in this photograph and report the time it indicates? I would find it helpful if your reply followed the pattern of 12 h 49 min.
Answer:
2 h 53 min
